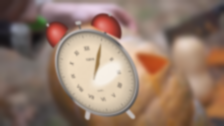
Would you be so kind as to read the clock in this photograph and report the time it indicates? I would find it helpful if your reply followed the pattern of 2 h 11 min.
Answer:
1 h 05 min
